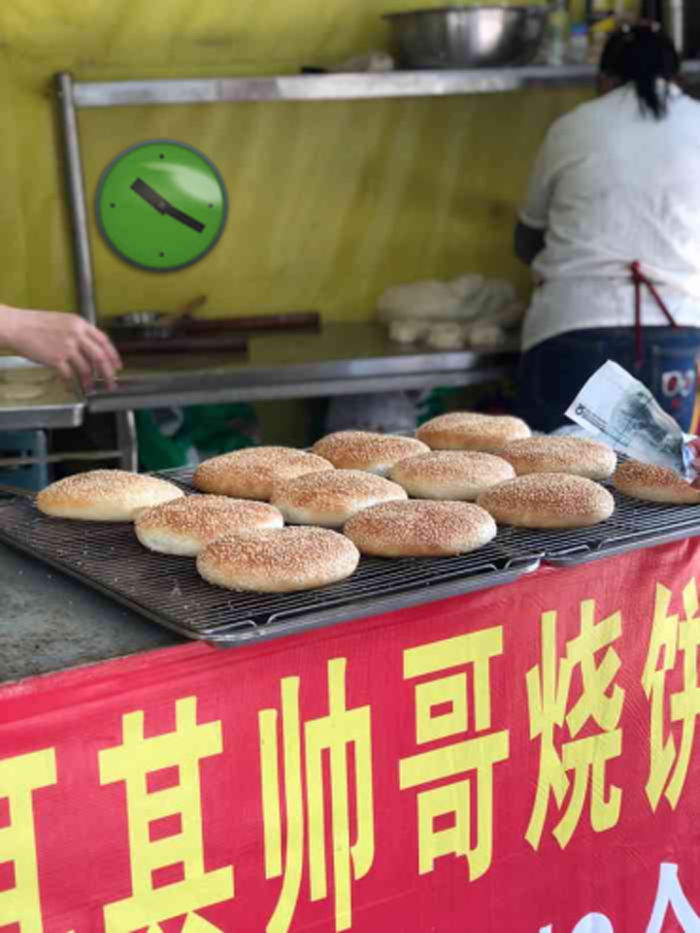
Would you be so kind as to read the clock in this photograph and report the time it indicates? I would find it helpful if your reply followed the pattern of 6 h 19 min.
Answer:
10 h 20 min
